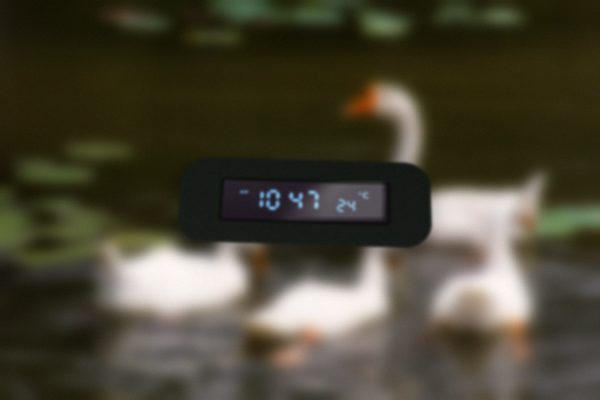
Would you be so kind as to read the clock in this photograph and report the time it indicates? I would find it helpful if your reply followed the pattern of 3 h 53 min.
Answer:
10 h 47 min
